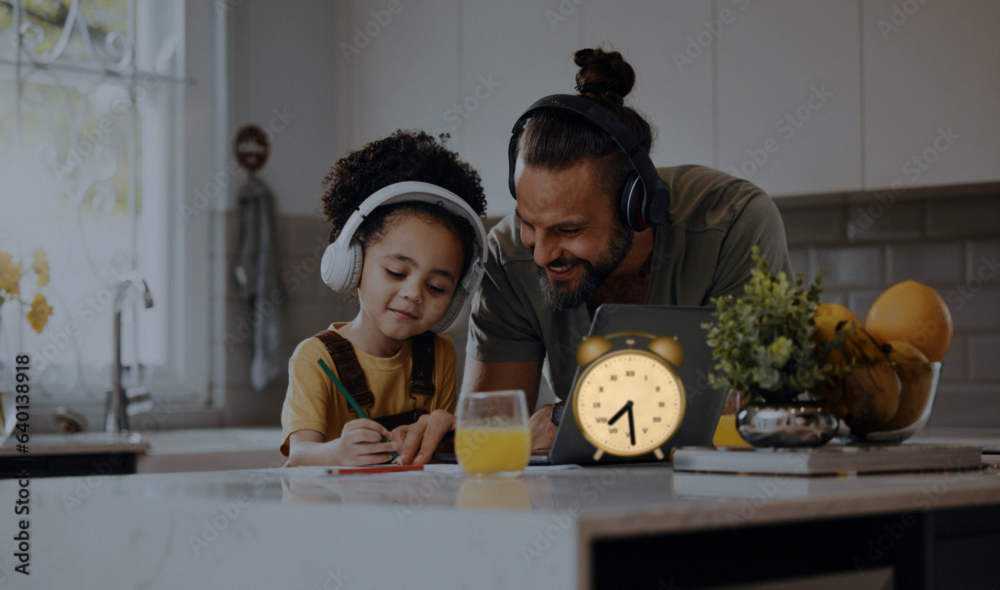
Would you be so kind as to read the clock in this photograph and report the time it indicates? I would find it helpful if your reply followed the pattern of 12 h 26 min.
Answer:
7 h 29 min
